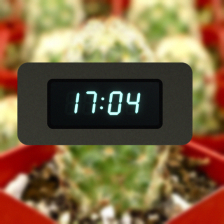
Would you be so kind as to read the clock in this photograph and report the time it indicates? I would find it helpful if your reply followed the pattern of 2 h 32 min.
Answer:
17 h 04 min
